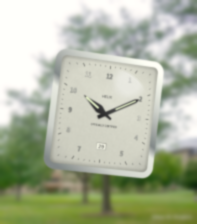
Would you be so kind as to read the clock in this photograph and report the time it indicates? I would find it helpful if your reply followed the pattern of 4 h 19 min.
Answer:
10 h 10 min
